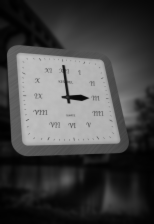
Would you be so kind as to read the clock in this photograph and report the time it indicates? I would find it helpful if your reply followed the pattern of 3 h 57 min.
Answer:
3 h 00 min
